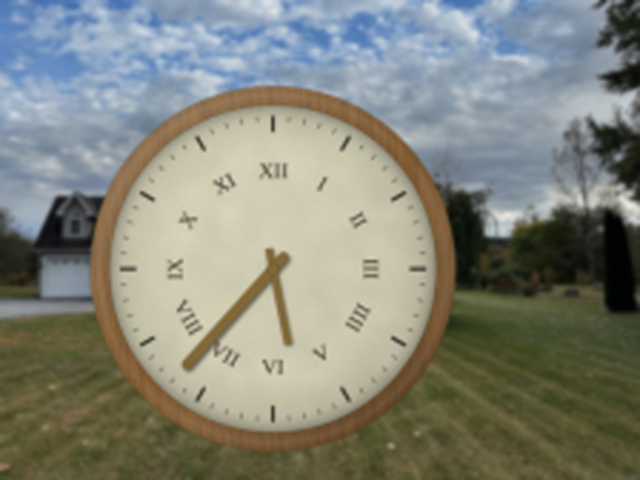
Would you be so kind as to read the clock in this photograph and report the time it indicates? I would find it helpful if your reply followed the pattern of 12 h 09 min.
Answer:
5 h 37 min
